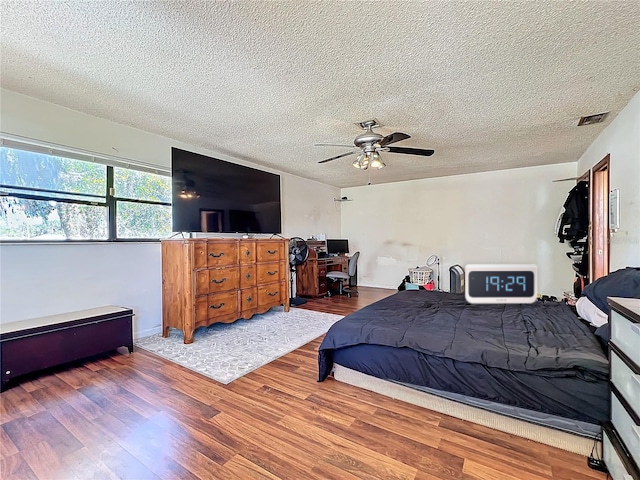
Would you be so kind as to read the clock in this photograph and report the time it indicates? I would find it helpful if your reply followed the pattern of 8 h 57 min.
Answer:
19 h 29 min
